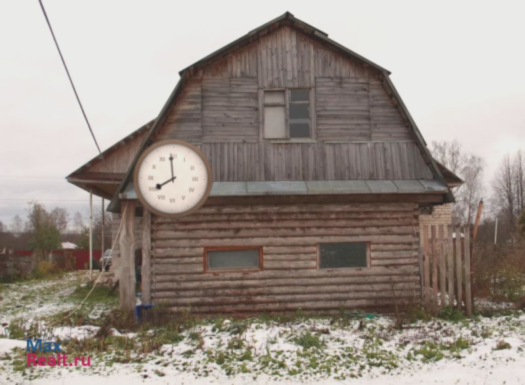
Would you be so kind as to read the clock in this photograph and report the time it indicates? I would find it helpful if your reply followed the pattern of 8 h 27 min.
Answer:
7 h 59 min
